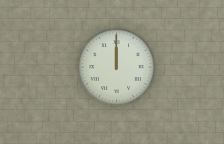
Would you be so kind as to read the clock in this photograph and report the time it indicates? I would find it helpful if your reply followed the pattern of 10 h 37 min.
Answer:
12 h 00 min
